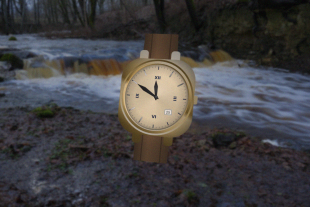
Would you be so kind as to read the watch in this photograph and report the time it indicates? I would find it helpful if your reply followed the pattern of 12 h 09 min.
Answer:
11 h 50 min
